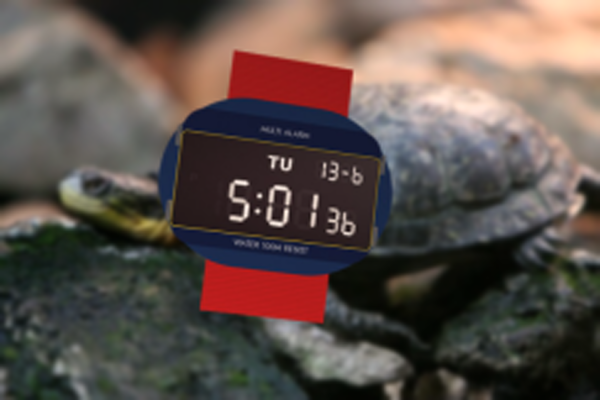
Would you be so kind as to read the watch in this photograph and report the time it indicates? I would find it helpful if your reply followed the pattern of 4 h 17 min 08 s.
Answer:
5 h 01 min 36 s
